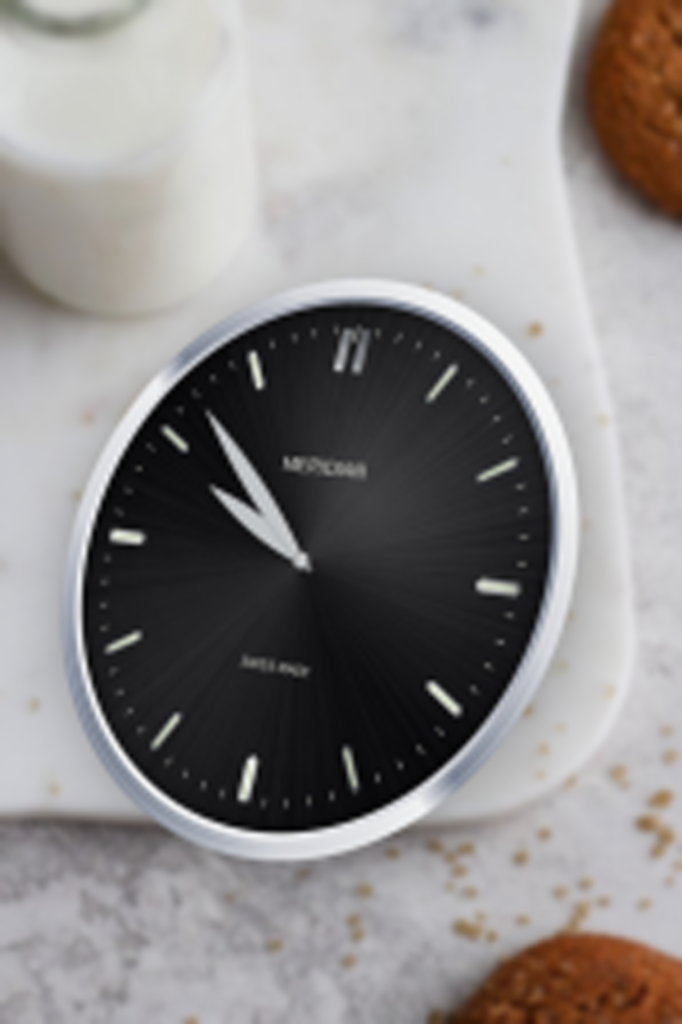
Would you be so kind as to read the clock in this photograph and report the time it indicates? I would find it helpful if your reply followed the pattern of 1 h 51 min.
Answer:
9 h 52 min
